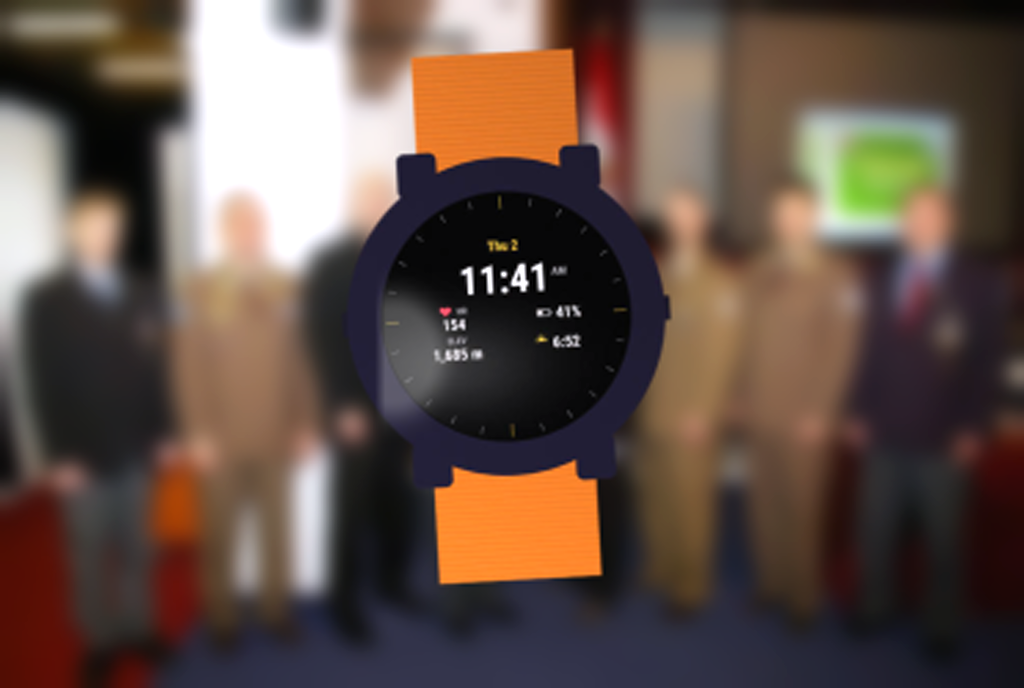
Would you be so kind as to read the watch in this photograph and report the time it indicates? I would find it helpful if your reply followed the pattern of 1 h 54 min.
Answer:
11 h 41 min
